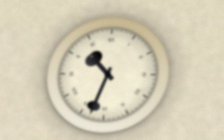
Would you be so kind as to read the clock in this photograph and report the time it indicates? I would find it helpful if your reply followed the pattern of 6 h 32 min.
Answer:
10 h 33 min
